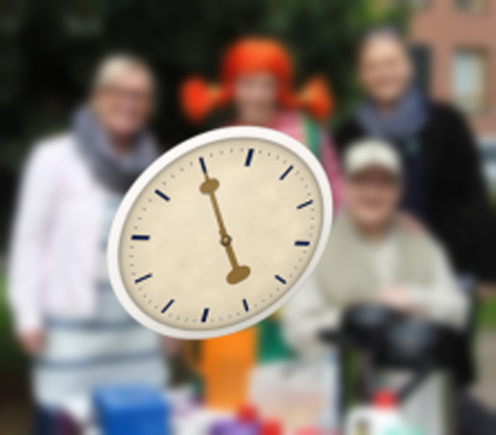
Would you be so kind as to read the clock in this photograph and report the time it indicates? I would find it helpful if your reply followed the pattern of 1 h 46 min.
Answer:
4 h 55 min
